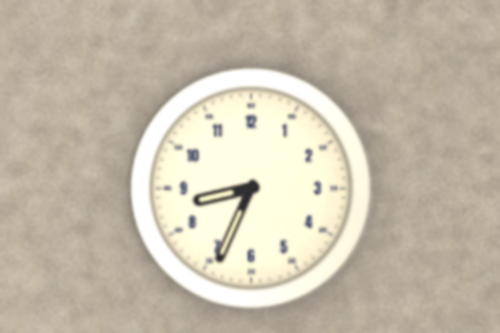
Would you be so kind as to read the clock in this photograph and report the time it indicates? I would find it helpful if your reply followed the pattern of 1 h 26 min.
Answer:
8 h 34 min
